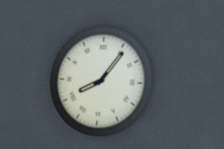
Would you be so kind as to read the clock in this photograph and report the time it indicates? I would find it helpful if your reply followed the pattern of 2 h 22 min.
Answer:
8 h 06 min
